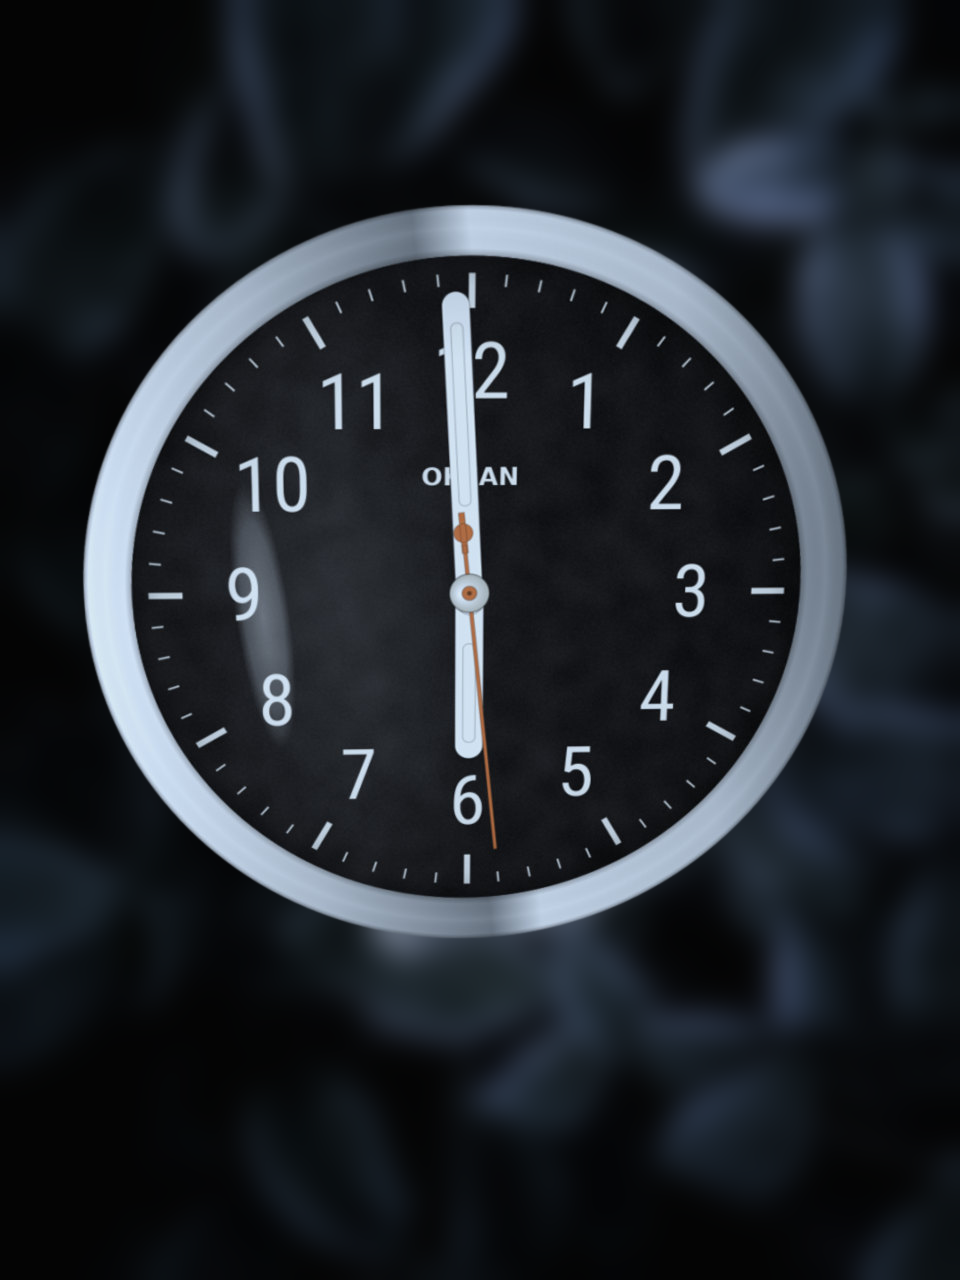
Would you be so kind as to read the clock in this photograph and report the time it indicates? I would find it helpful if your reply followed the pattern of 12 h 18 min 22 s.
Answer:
5 h 59 min 29 s
